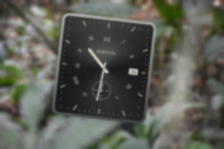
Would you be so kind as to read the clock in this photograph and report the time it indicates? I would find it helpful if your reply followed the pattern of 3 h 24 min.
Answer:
10 h 31 min
